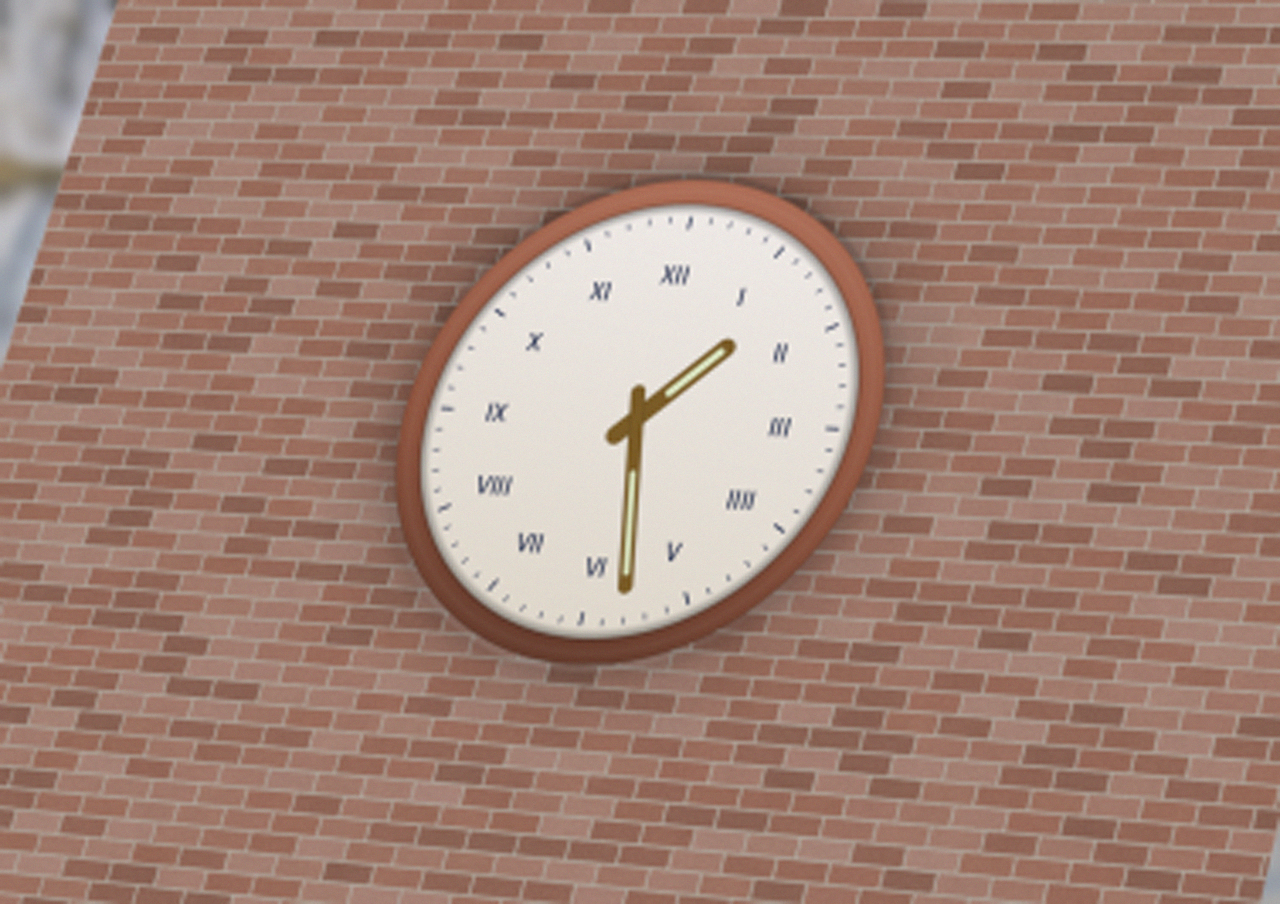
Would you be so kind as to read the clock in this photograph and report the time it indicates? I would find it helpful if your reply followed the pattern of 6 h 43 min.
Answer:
1 h 28 min
